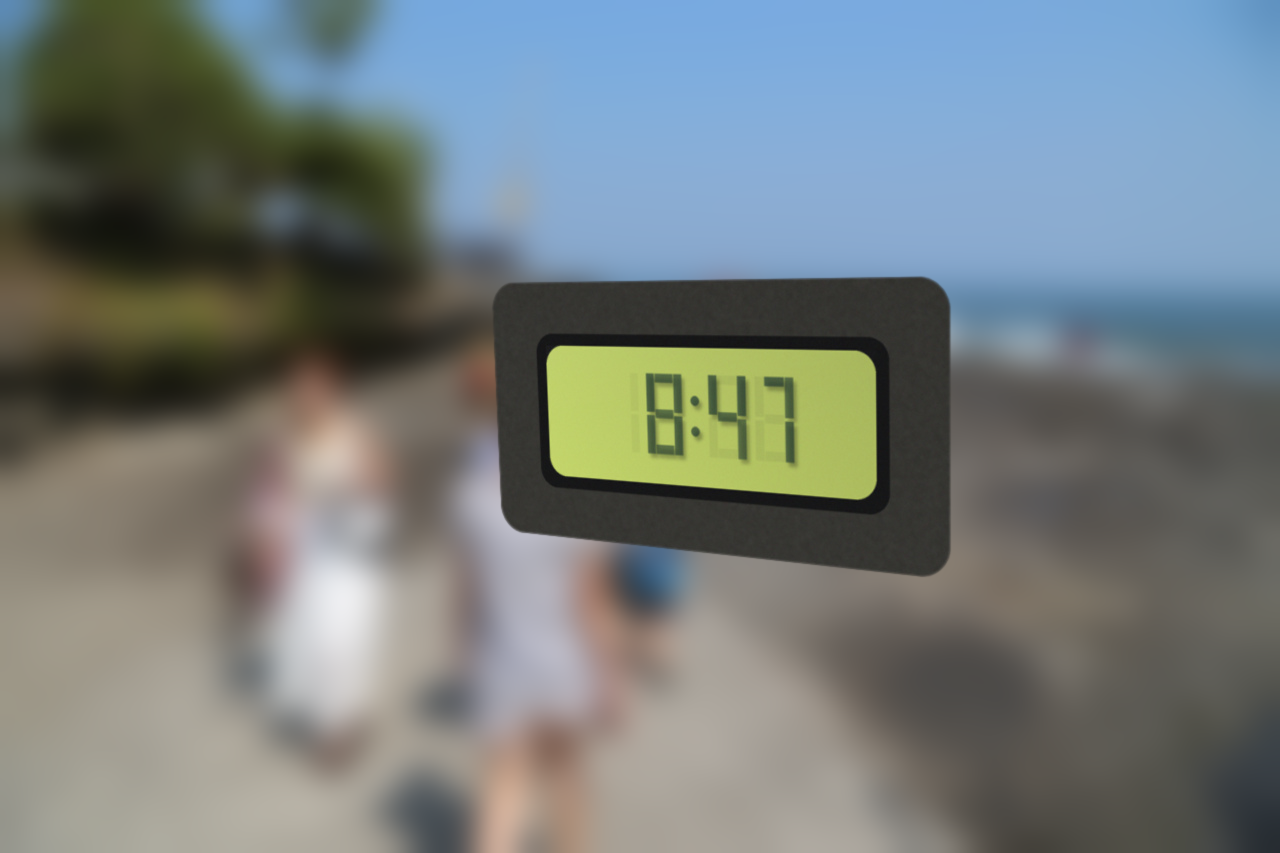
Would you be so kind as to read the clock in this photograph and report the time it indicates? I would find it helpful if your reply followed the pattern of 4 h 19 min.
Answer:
8 h 47 min
